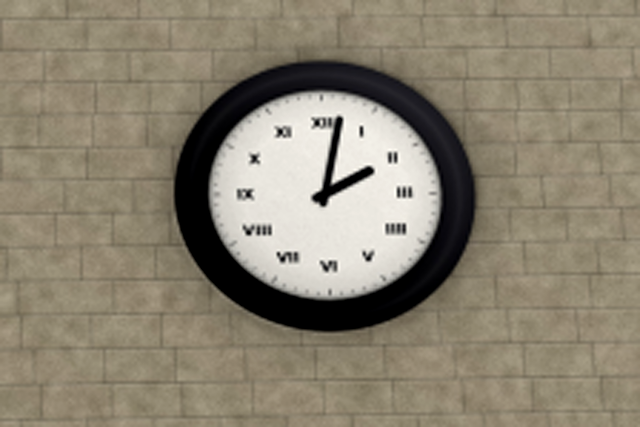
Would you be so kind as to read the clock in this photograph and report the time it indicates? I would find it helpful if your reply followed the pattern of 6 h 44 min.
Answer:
2 h 02 min
